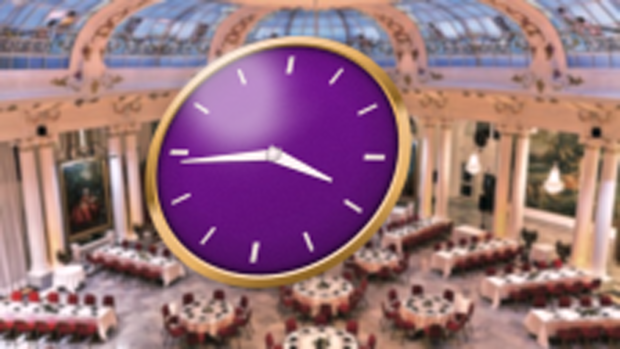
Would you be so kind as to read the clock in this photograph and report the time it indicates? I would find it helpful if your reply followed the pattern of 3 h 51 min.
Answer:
3 h 44 min
